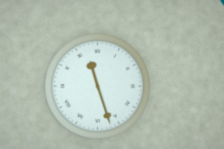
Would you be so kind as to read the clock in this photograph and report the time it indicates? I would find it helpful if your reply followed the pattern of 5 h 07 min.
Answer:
11 h 27 min
